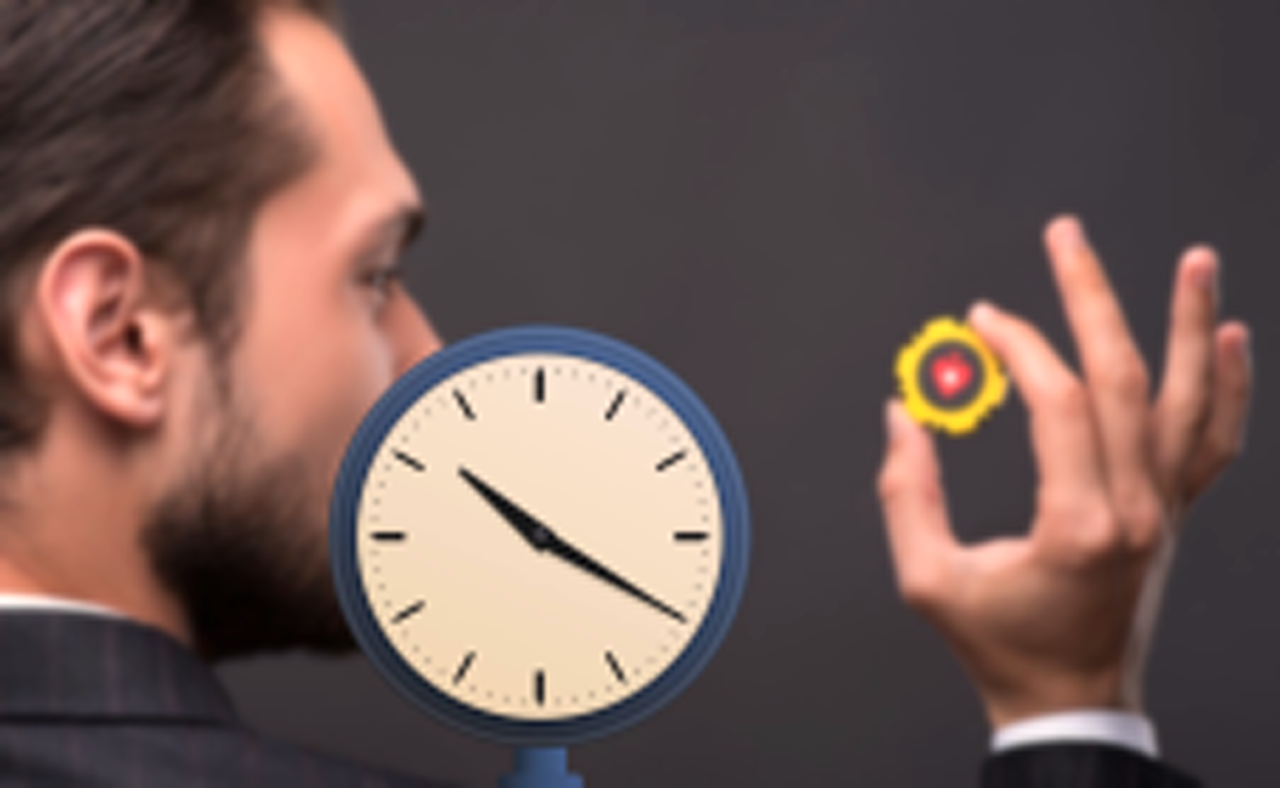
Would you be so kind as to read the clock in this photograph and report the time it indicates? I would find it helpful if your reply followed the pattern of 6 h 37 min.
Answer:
10 h 20 min
